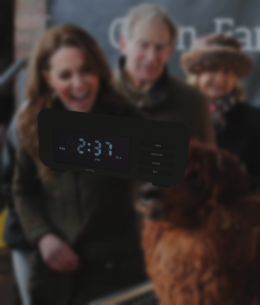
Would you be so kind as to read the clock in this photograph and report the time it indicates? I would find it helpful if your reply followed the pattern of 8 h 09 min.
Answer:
2 h 37 min
